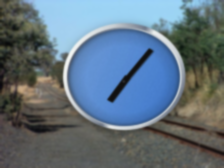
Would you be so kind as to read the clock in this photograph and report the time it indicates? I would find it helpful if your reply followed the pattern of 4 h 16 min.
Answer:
7 h 06 min
